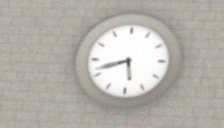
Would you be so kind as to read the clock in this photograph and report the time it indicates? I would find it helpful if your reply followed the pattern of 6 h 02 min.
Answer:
5 h 42 min
